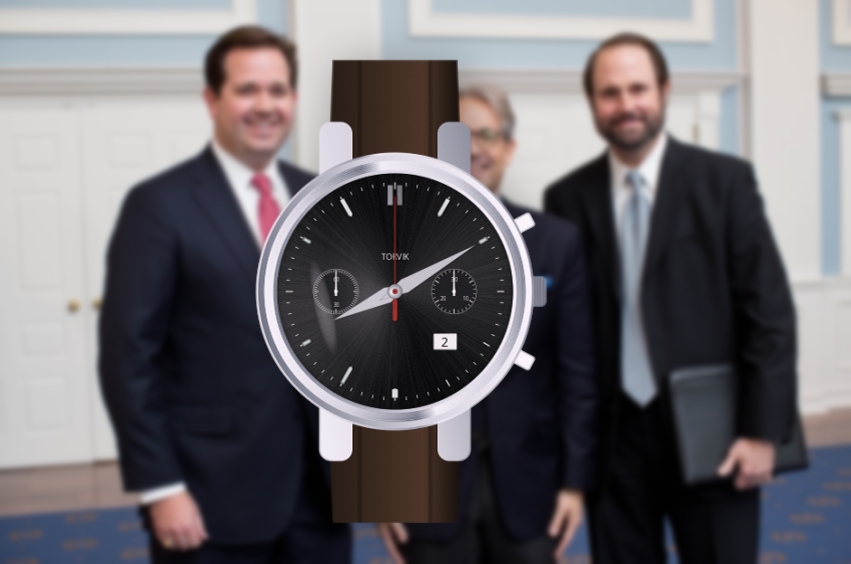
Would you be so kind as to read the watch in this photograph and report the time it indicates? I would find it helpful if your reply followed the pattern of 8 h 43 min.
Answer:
8 h 10 min
